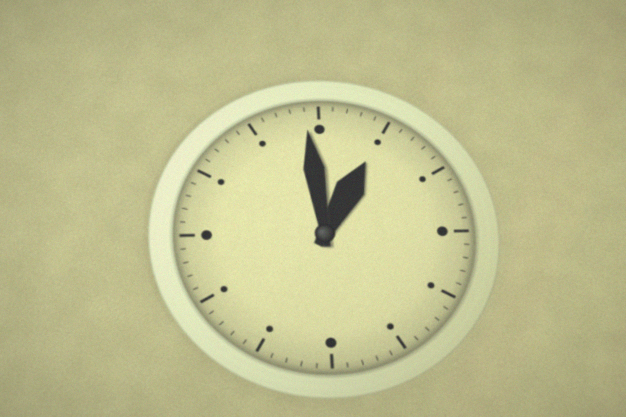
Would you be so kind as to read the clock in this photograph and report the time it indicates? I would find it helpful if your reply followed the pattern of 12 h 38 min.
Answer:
12 h 59 min
